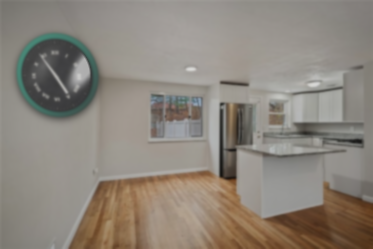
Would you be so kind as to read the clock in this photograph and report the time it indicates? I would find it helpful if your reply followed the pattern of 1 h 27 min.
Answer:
4 h 54 min
